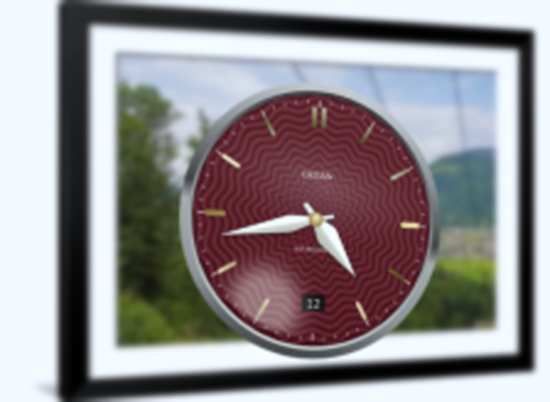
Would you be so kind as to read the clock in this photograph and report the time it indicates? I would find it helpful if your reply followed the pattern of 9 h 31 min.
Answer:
4 h 43 min
